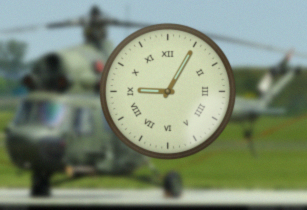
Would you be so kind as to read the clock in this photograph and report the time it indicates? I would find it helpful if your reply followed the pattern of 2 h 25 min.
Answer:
9 h 05 min
